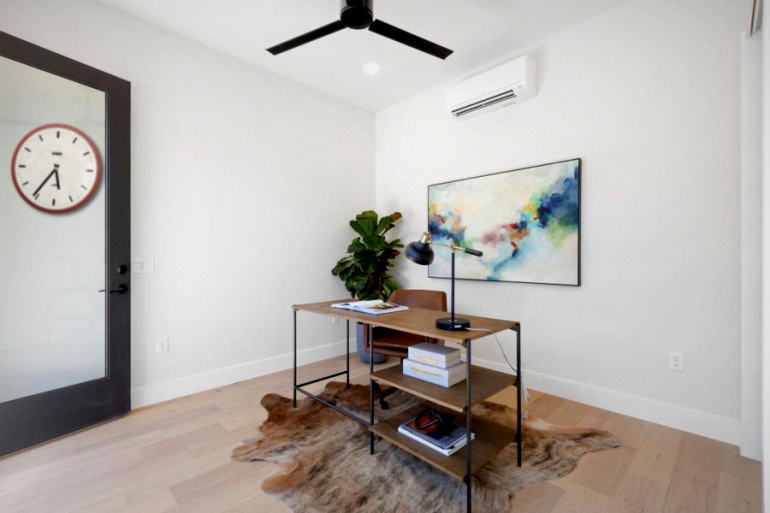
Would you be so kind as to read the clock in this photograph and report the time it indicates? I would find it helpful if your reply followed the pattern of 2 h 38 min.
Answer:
5 h 36 min
